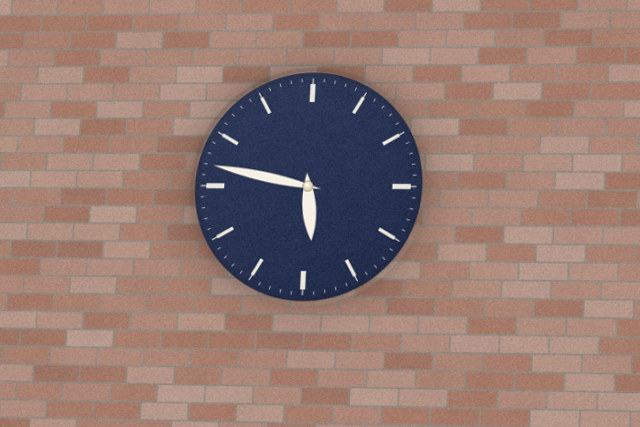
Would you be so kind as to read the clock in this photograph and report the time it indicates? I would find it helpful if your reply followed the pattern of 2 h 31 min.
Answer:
5 h 47 min
